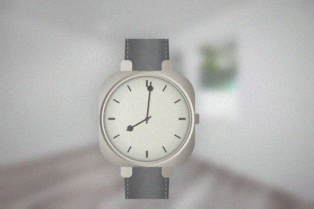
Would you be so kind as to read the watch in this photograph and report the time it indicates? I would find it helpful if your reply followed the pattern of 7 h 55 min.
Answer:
8 h 01 min
